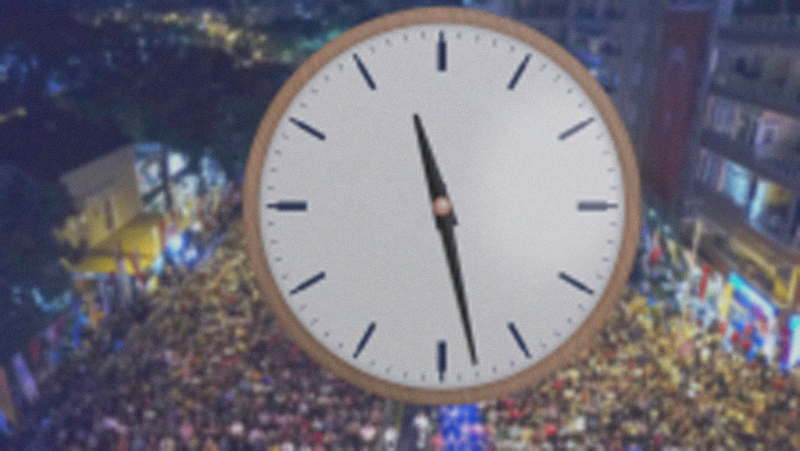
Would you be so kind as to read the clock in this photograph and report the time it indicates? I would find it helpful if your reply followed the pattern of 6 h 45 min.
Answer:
11 h 28 min
